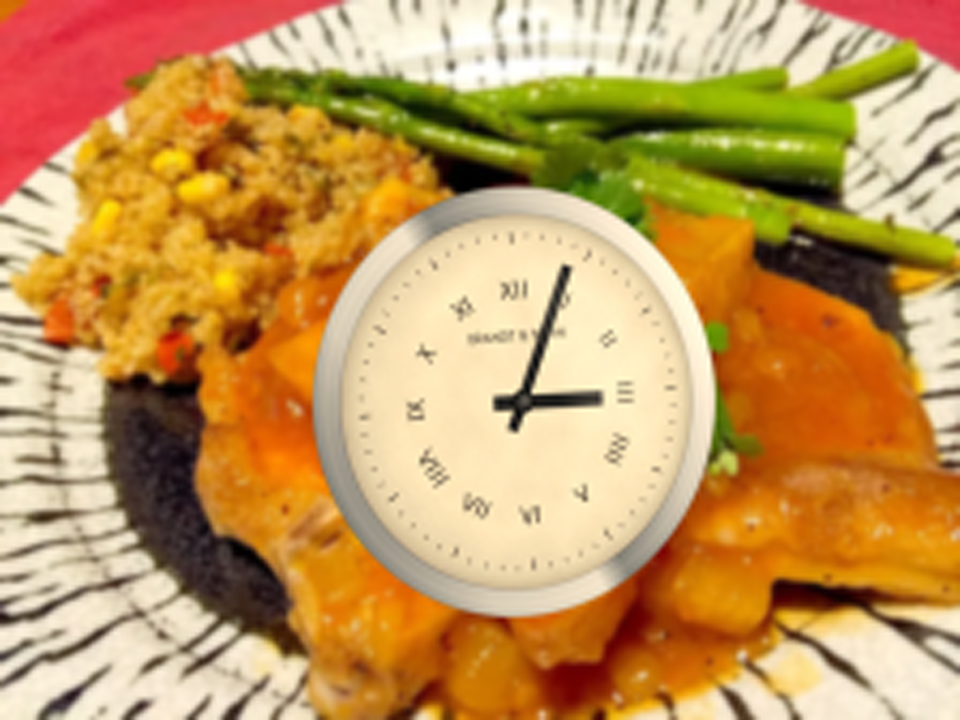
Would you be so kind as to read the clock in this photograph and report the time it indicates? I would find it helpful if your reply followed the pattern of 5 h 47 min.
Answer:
3 h 04 min
